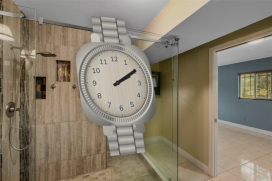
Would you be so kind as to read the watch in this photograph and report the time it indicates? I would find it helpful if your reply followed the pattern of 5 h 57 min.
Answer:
2 h 10 min
